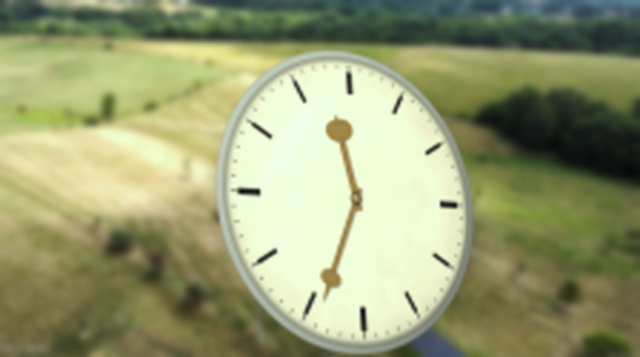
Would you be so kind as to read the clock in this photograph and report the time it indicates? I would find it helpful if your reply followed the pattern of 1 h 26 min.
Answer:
11 h 34 min
